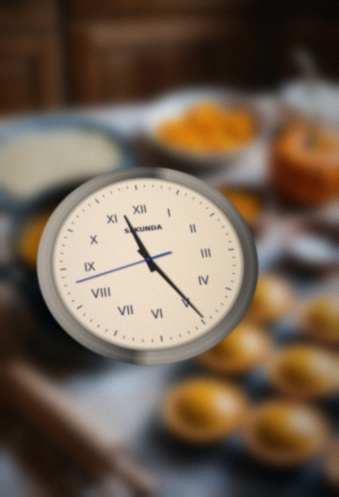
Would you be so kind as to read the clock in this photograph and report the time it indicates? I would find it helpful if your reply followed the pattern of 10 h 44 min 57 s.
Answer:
11 h 24 min 43 s
